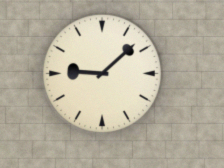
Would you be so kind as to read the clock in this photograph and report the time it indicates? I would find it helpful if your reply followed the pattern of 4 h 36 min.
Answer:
9 h 08 min
